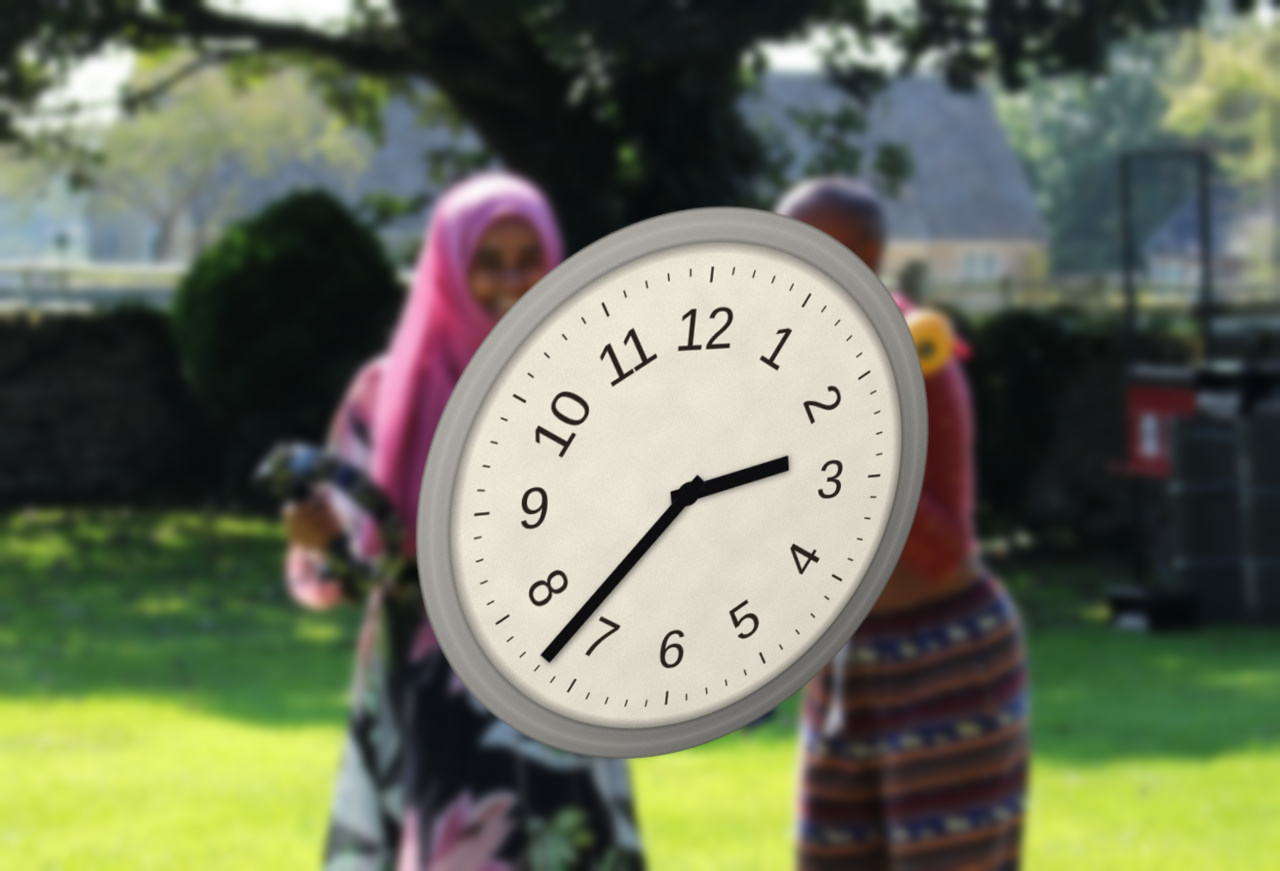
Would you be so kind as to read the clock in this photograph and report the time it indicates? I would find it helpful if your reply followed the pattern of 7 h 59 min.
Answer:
2 h 37 min
